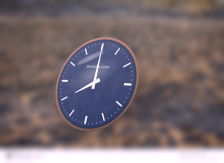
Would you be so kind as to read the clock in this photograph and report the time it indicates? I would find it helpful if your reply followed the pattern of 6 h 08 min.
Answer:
8 h 00 min
